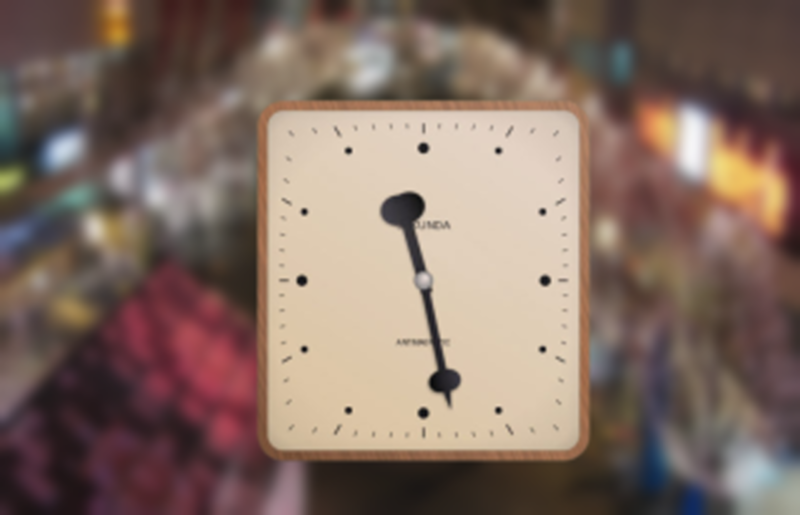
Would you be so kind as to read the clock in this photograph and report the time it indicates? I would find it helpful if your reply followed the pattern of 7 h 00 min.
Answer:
11 h 28 min
